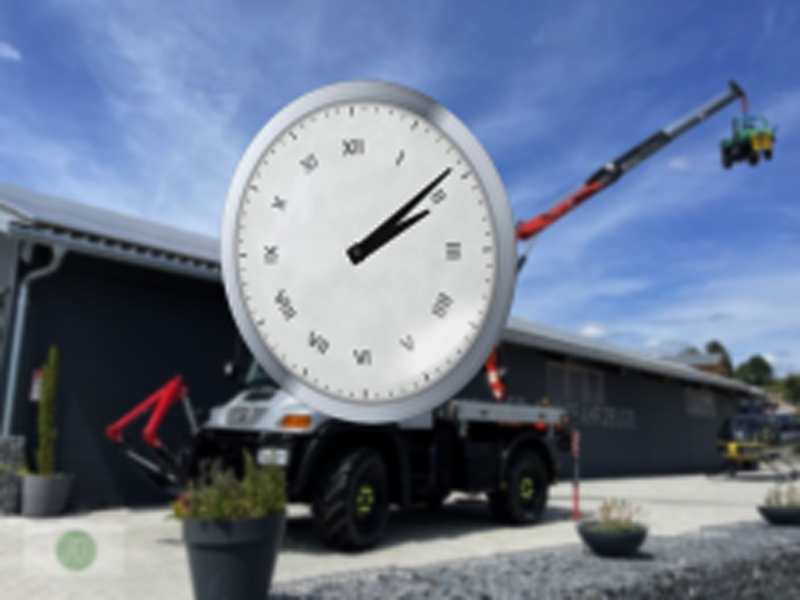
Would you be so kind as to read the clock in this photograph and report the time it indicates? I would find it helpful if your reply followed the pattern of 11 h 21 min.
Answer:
2 h 09 min
